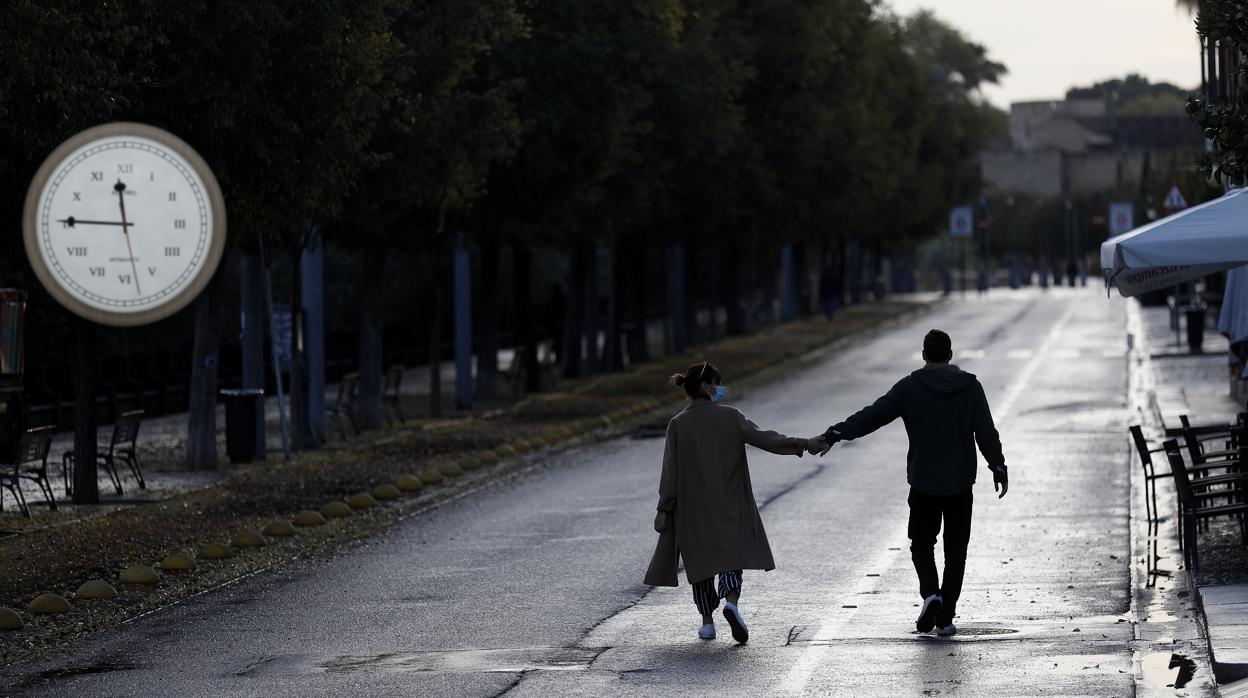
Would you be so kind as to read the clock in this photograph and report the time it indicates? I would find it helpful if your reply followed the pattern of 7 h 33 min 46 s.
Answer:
11 h 45 min 28 s
